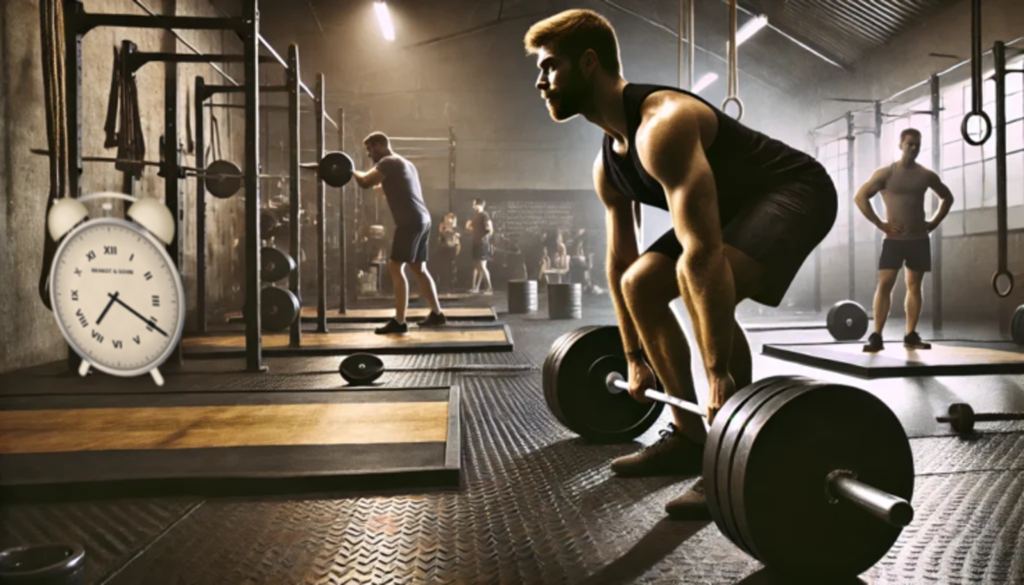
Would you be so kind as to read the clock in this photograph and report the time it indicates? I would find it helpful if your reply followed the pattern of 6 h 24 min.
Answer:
7 h 20 min
